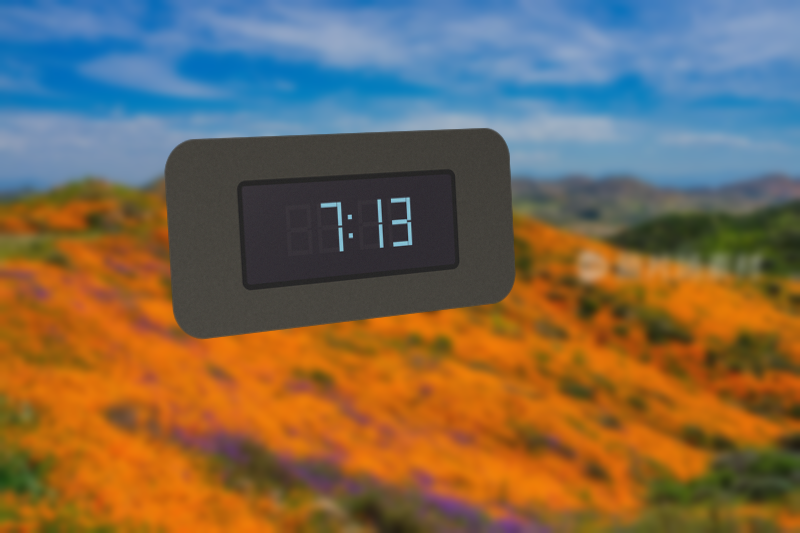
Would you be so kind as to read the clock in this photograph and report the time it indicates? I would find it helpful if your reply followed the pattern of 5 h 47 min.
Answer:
7 h 13 min
